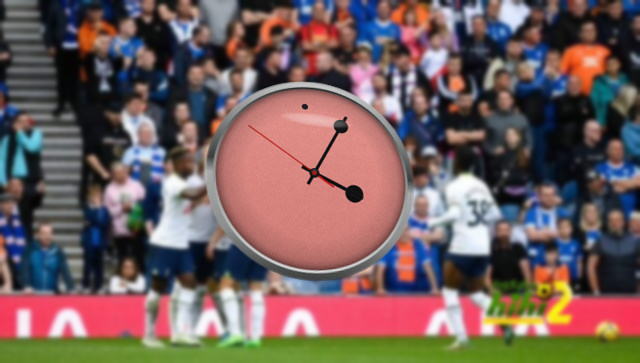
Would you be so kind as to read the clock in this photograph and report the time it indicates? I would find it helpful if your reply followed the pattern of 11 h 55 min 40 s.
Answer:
4 h 05 min 52 s
